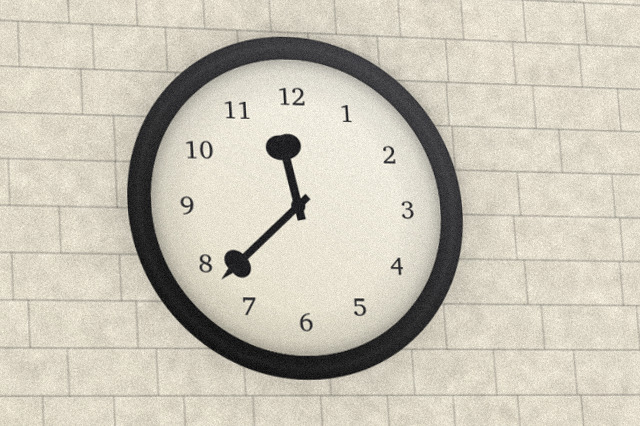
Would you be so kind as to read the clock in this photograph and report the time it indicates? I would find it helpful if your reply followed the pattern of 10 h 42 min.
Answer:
11 h 38 min
